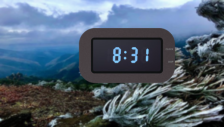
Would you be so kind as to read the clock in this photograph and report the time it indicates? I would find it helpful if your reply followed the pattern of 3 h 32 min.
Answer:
8 h 31 min
